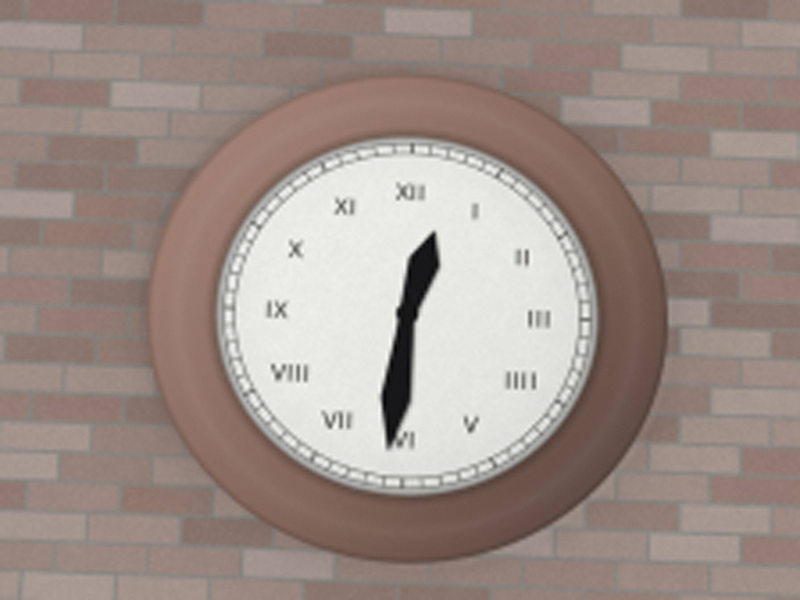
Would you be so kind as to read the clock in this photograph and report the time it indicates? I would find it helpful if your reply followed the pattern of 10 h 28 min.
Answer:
12 h 31 min
